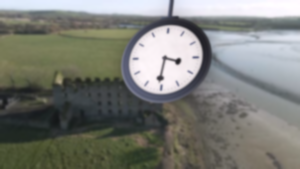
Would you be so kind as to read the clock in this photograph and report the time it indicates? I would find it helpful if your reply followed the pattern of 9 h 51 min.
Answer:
3 h 31 min
